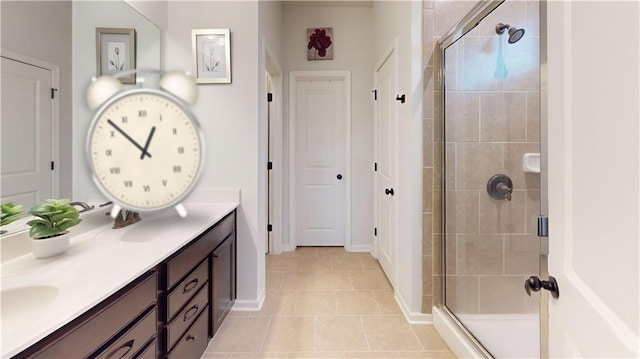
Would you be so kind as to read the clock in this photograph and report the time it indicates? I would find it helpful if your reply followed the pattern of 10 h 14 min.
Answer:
12 h 52 min
